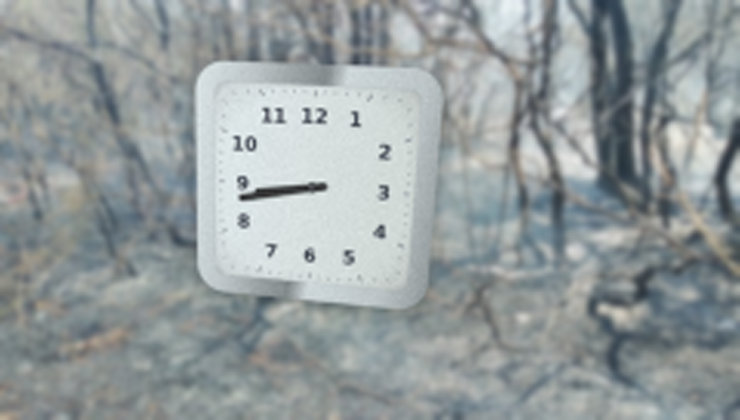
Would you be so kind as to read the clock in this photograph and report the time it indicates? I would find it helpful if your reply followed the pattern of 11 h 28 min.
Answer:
8 h 43 min
